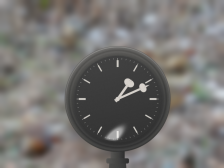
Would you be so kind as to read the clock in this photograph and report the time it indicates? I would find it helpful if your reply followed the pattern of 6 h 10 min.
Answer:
1 h 11 min
